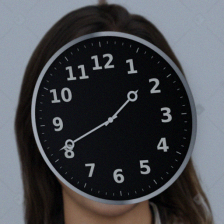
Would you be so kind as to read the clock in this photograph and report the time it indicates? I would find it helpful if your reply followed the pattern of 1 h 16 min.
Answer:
1 h 41 min
